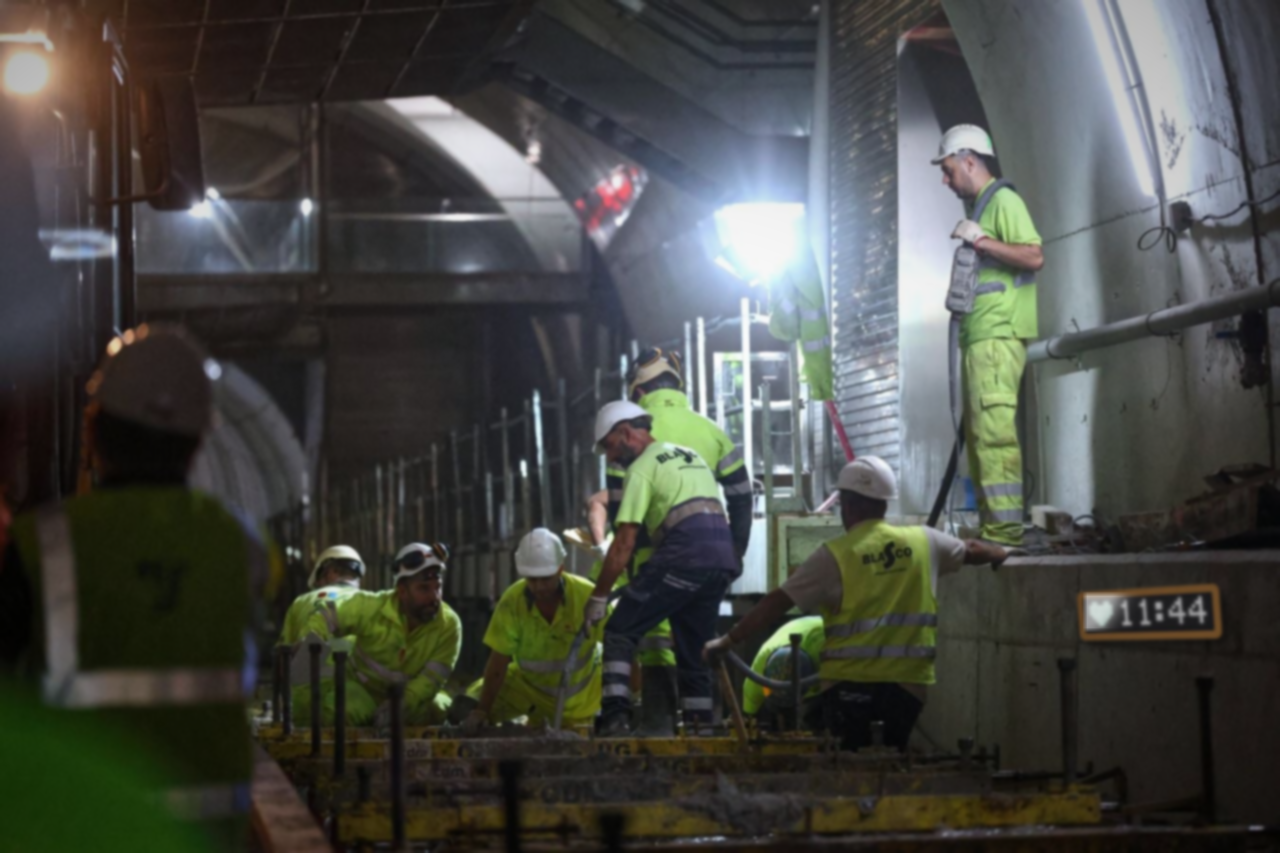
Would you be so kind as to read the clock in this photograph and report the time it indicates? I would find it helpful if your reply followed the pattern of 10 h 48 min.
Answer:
11 h 44 min
